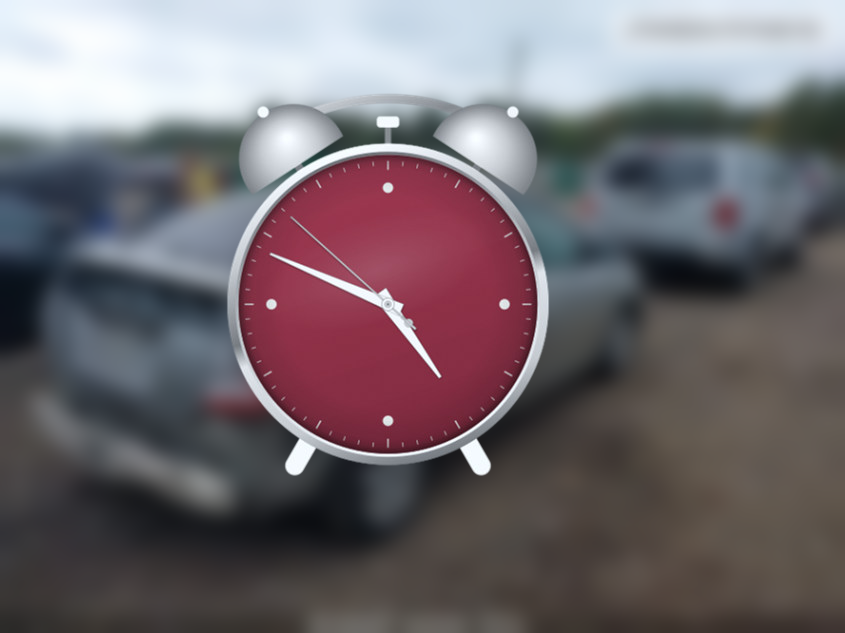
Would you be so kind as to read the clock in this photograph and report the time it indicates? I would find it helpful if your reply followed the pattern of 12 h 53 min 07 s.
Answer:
4 h 48 min 52 s
